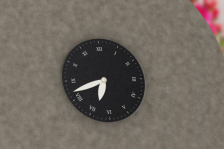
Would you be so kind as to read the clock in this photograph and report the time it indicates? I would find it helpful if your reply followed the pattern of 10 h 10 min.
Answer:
6 h 42 min
